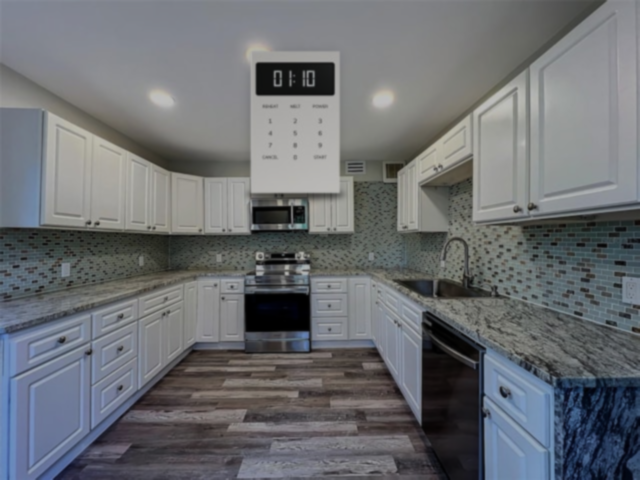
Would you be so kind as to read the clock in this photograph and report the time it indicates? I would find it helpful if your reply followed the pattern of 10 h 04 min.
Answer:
1 h 10 min
